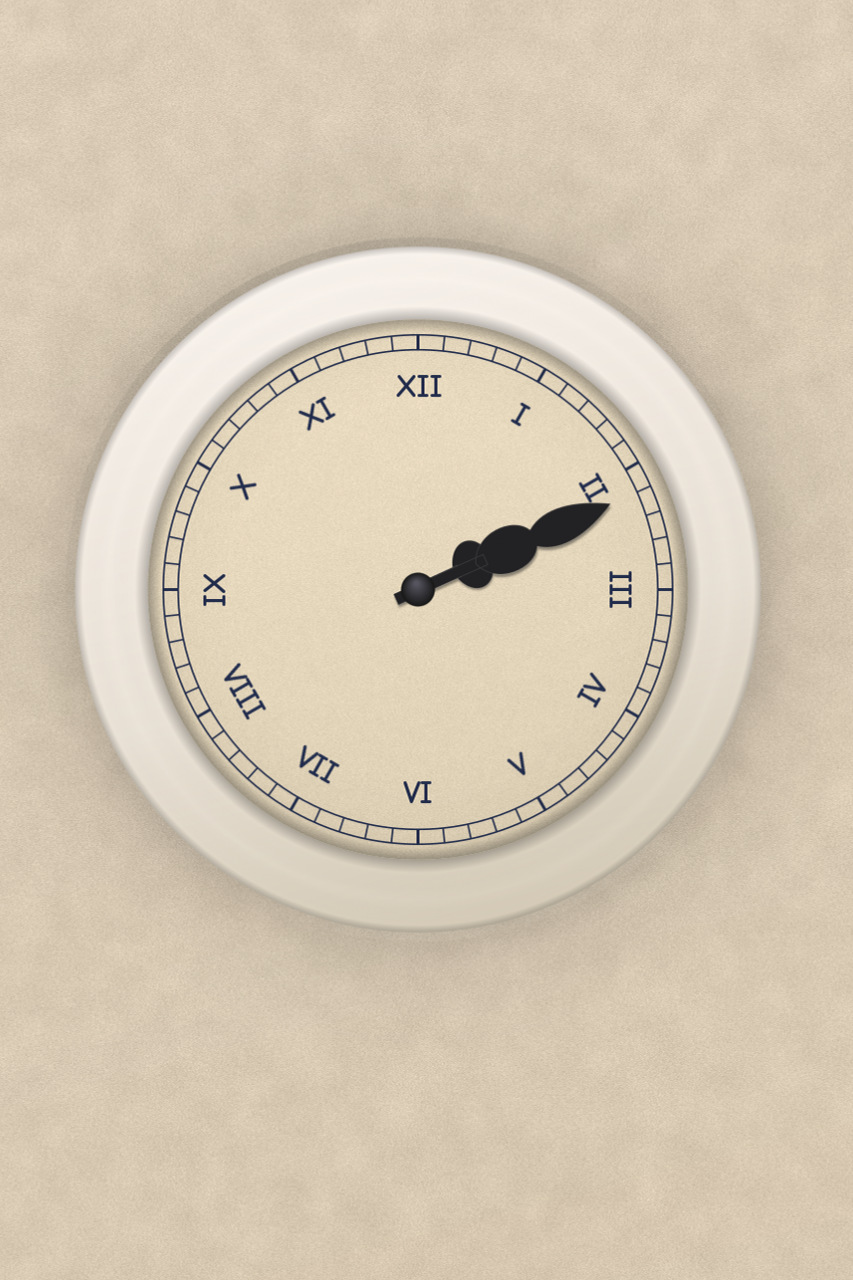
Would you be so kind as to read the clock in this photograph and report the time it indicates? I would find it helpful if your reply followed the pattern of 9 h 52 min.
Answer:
2 h 11 min
